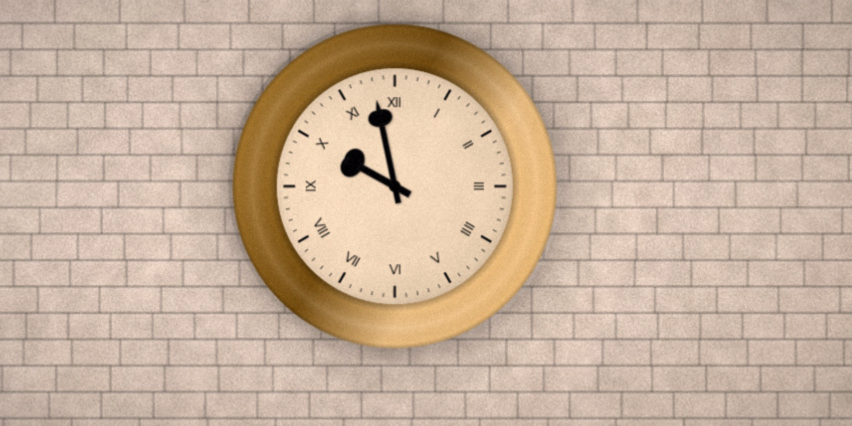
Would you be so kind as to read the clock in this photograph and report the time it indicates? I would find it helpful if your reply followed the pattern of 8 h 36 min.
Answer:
9 h 58 min
